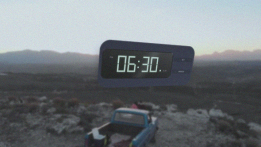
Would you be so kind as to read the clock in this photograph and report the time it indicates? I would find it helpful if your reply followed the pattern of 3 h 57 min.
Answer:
6 h 30 min
